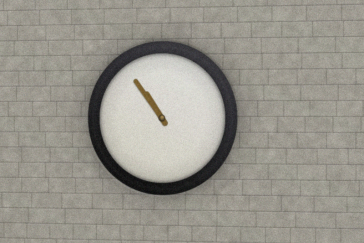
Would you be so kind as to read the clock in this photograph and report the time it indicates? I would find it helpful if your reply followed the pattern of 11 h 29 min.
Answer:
10 h 54 min
